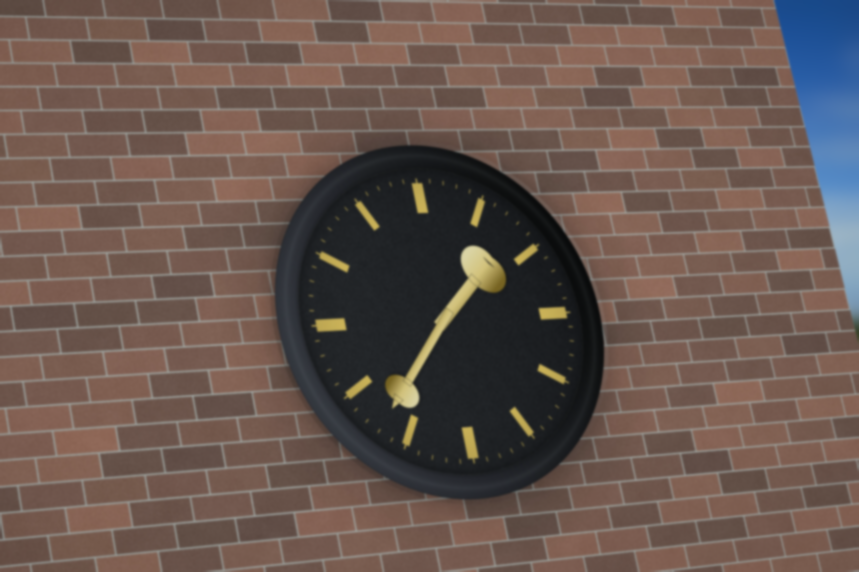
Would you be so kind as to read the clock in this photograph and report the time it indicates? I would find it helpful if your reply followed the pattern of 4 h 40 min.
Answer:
1 h 37 min
